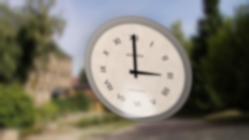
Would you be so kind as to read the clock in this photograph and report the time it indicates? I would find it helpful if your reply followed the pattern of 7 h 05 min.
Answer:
3 h 00 min
